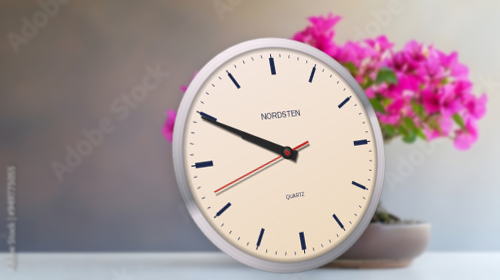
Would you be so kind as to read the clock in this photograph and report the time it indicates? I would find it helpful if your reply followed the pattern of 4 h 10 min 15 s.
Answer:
9 h 49 min 42 s
